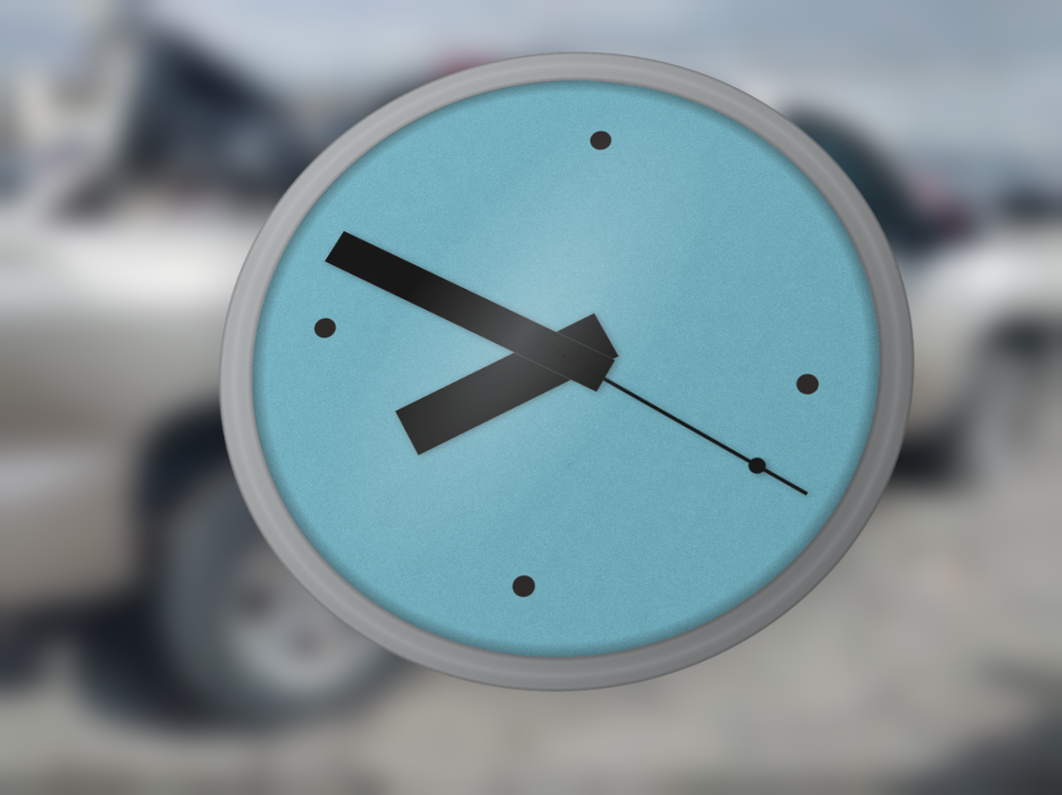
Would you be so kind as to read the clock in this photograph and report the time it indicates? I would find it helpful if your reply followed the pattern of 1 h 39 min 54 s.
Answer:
7 h 48 min 19 s
